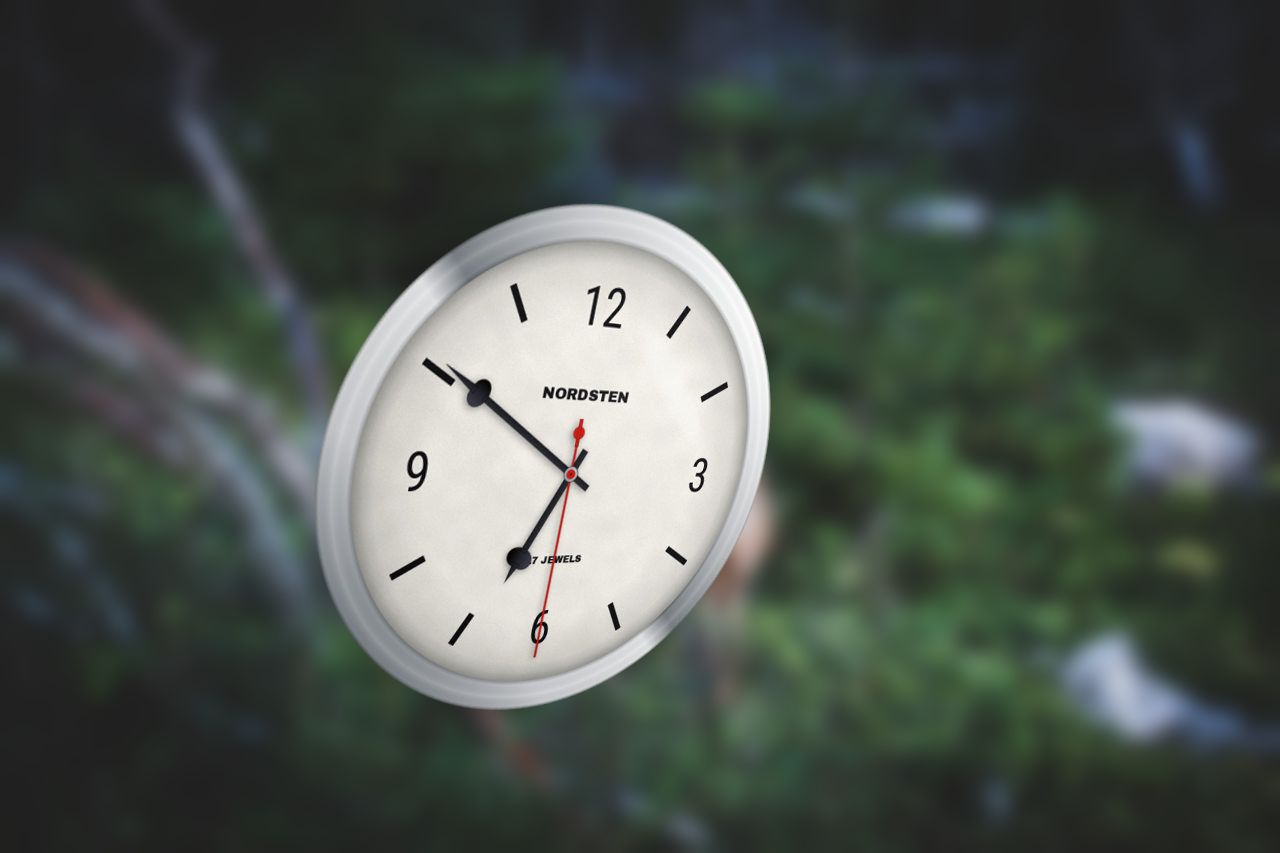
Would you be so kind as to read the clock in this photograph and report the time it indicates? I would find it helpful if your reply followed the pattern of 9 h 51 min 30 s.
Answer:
6 h 50 min 30 s
